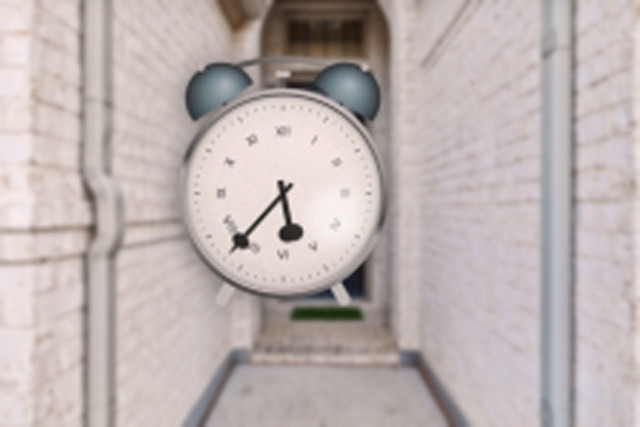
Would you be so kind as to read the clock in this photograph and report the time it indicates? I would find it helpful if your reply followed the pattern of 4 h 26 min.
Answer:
5 h 37 min
